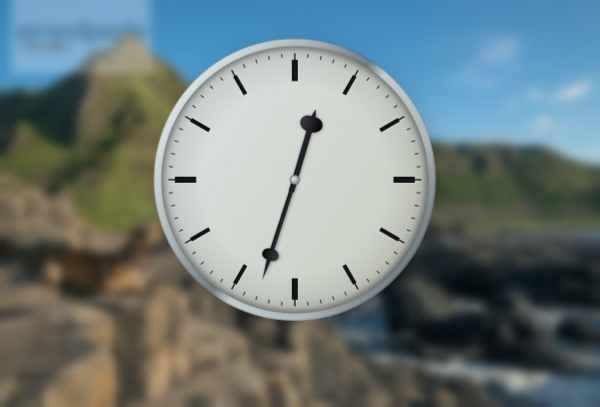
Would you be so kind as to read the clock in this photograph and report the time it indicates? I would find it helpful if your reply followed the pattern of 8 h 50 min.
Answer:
12 h 33 min
